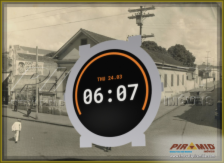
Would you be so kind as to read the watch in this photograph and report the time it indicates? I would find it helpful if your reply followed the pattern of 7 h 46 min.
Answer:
6 h 07 min
